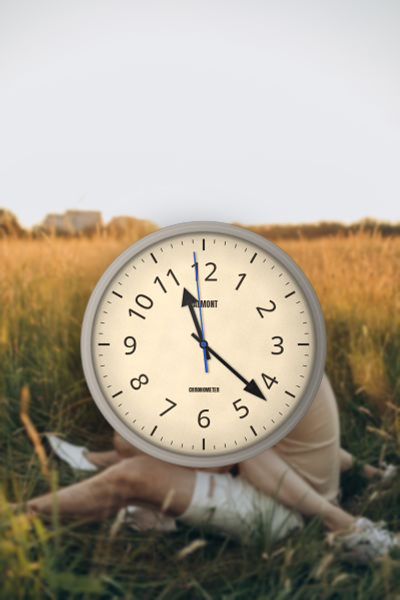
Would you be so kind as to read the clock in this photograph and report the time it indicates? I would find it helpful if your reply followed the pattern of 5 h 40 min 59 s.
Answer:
11 h 21 min 59 s
